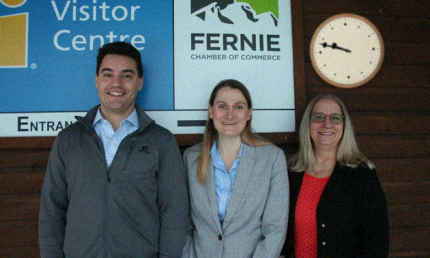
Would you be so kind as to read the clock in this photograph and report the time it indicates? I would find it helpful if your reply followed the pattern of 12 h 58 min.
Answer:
9 h 48 min
